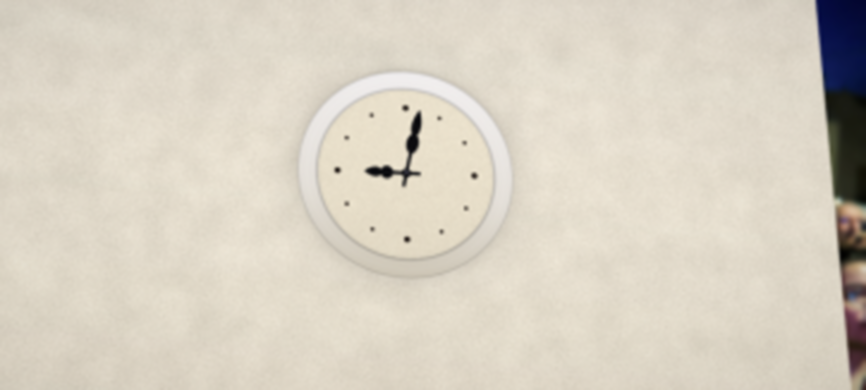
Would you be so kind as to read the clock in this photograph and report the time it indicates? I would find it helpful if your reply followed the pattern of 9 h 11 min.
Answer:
9 h 02 min
